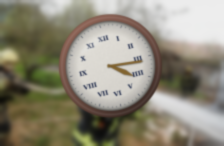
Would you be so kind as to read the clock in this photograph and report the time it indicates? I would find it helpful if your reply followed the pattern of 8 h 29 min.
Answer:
4 h 16 min
